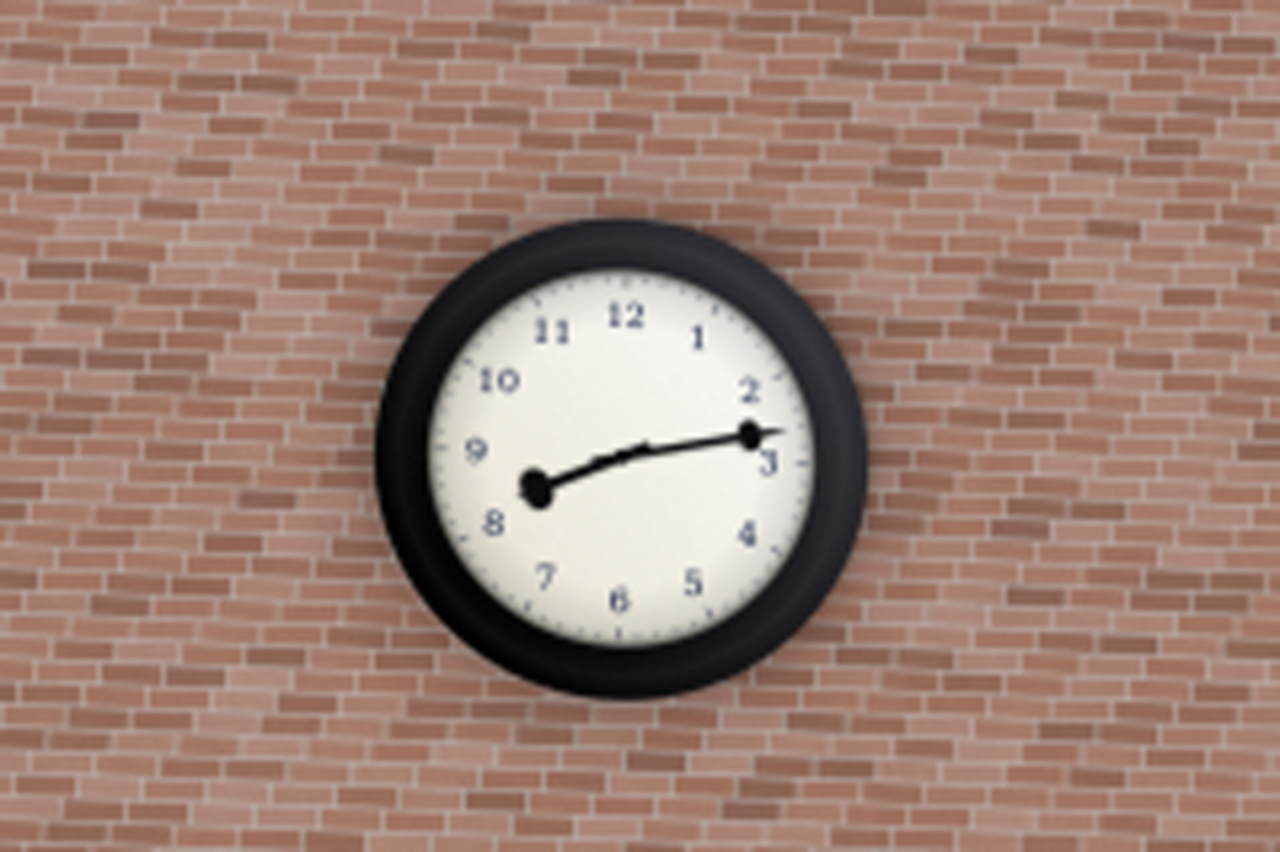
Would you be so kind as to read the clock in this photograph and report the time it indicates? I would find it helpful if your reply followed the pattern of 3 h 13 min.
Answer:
8 h 13 min
